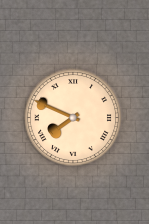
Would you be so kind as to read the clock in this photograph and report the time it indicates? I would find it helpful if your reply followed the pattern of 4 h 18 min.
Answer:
7 h 49 min
